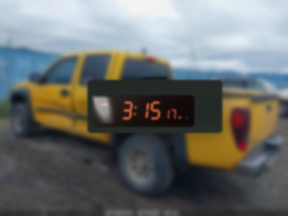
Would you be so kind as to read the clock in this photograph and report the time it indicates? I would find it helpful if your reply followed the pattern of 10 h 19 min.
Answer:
3 h 15 min
